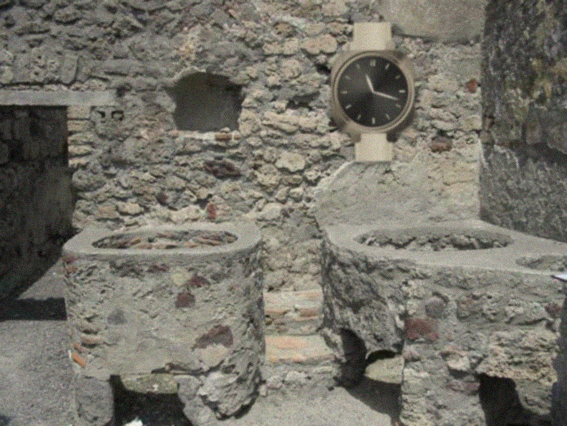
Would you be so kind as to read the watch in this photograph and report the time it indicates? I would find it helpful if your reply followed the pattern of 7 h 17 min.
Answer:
11 h 18 min
